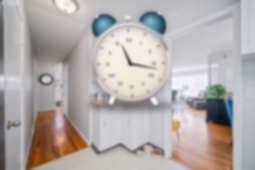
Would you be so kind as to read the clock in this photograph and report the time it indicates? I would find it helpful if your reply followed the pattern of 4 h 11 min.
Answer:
11 h 17 min
